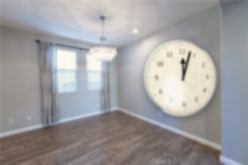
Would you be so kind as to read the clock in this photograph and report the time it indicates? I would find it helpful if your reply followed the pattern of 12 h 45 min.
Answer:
12 h 03 min
